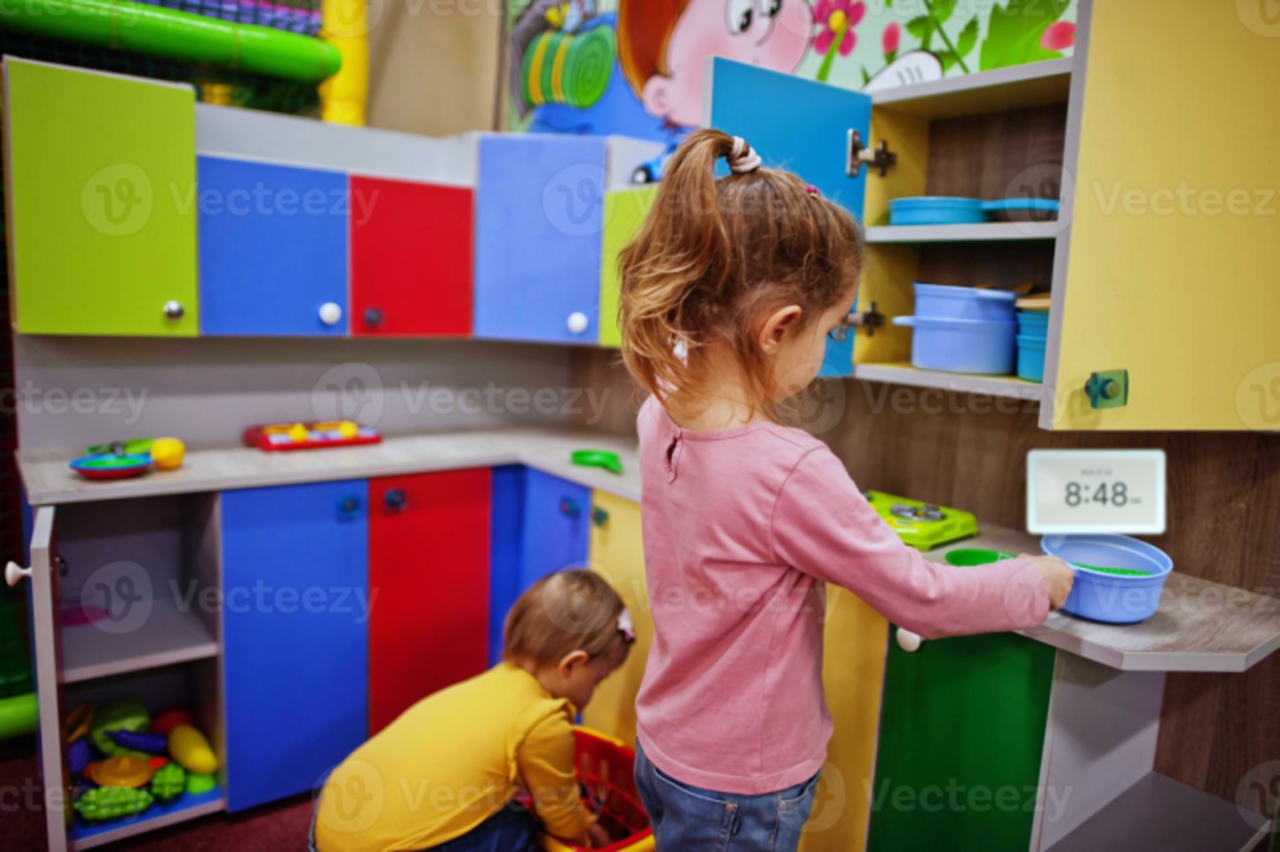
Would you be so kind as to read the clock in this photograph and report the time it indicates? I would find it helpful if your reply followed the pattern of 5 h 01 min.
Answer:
8 h 48 min
